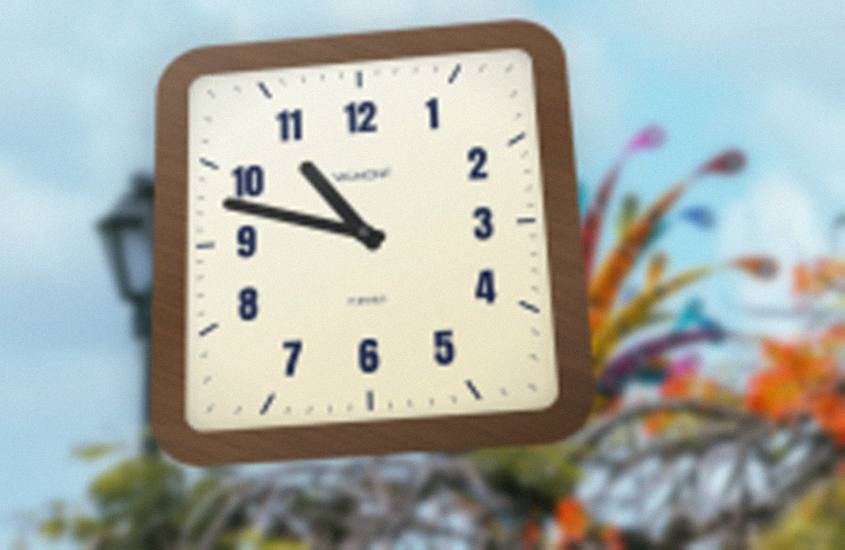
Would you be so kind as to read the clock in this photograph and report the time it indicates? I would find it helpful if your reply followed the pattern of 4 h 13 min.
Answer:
10 h 48 min
